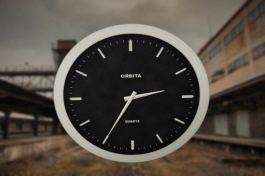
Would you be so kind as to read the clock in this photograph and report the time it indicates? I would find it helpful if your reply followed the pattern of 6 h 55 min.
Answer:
2 h 35 min
